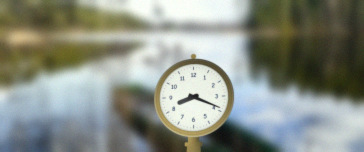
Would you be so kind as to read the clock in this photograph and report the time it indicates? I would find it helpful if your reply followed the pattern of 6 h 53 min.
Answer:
8 h 19 min
